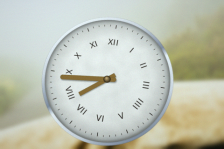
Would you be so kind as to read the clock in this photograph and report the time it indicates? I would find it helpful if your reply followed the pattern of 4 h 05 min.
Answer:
7 h 44 min
